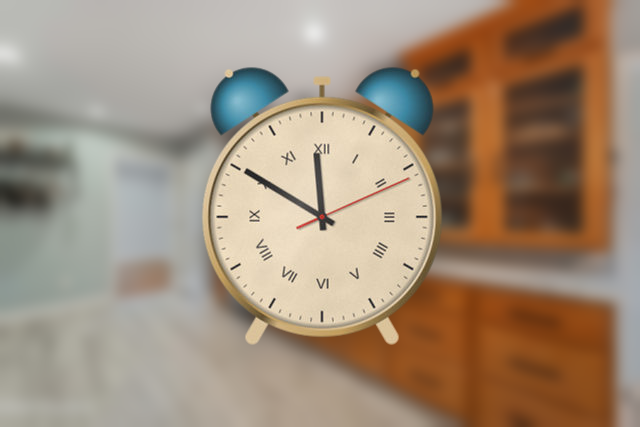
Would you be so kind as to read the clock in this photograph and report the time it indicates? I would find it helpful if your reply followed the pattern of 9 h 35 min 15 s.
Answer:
11 h 50 min 11 s
